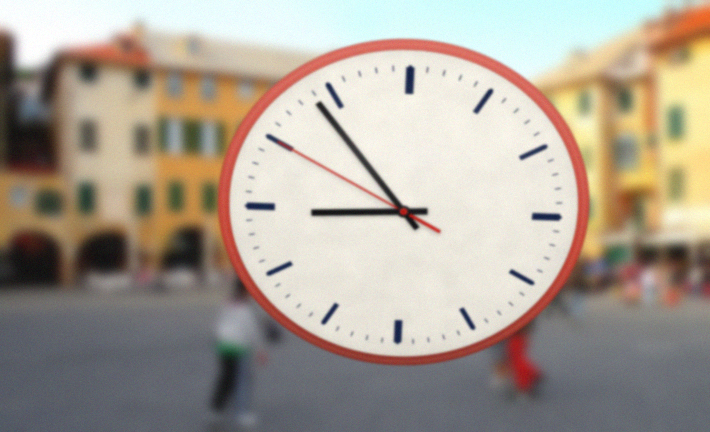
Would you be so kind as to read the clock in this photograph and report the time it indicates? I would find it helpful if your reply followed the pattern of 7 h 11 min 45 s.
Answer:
8 h 53 min 50 s
